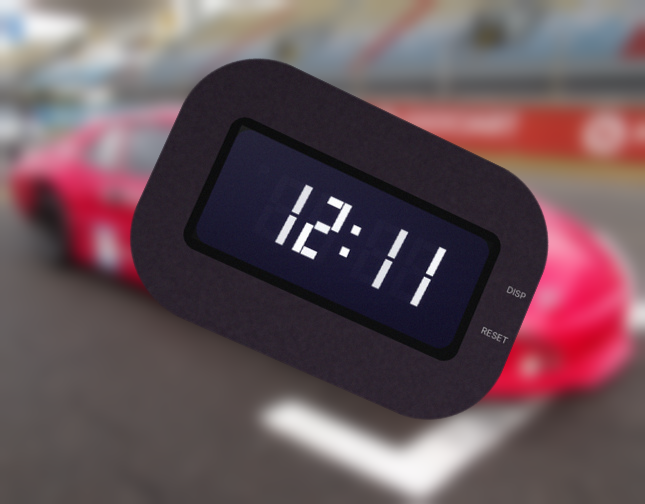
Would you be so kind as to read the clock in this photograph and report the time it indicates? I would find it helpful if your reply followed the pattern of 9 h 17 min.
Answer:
12 h 11 min
